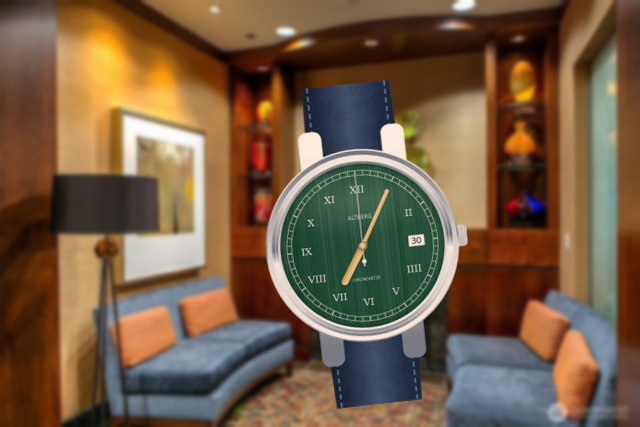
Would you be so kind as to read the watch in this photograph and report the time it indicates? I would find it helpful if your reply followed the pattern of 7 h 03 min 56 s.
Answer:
7 h 05 min 00 s
